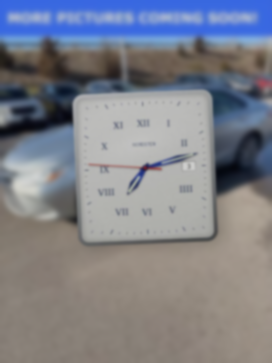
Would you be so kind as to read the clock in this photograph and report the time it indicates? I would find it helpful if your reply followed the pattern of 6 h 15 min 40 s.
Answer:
7 h 12 min 46 s
